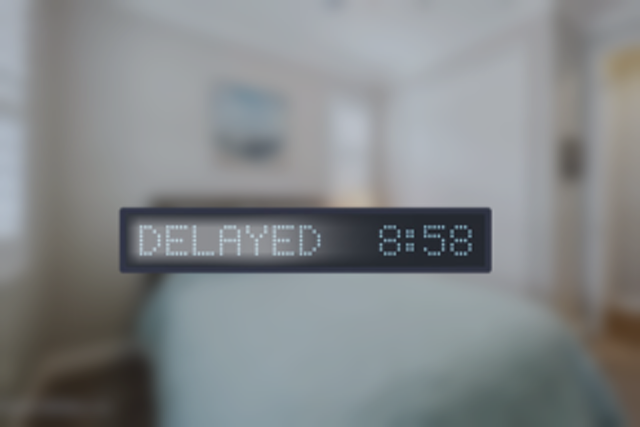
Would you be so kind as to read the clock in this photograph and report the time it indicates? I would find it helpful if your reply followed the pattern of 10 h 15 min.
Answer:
8 h 58 min
